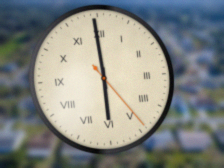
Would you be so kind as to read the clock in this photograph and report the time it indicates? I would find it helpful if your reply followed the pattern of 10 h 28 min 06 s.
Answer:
5 h 59 min 24 s
